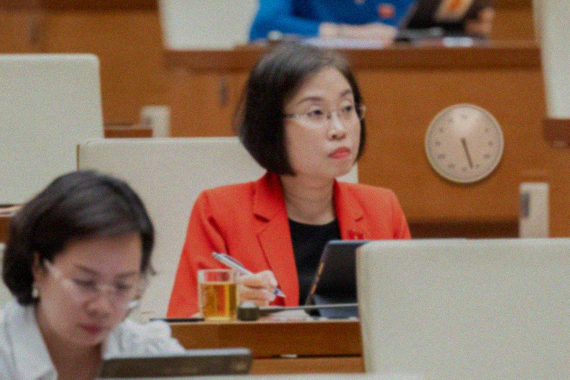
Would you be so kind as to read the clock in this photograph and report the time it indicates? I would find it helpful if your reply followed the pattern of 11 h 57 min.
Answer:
5 h 27 min
